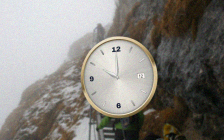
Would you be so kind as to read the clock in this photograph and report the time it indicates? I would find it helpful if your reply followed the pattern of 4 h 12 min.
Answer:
10 h 00 min
